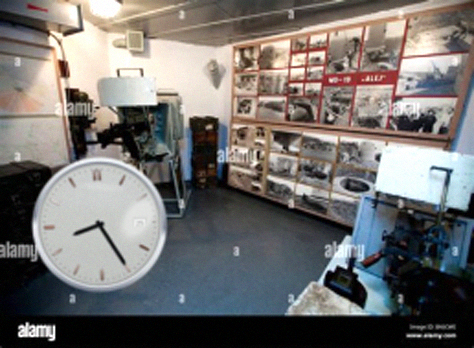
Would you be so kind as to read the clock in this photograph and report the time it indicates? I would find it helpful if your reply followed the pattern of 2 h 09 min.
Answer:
8 h 25 min
